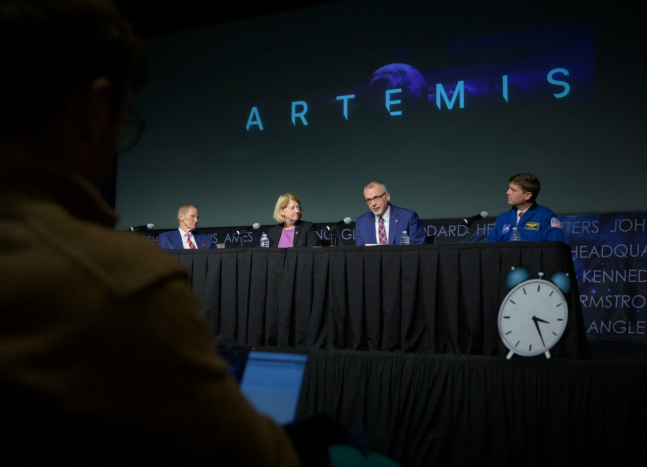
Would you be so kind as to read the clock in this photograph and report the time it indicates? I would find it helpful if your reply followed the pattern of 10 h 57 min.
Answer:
3 h 25 min
